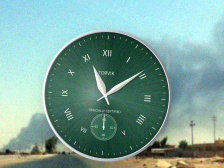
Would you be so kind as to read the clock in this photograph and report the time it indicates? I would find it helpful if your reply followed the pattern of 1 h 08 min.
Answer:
11 h 09 min
